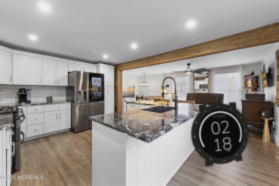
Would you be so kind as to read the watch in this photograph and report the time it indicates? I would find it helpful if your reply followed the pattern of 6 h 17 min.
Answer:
2 h 18 min
